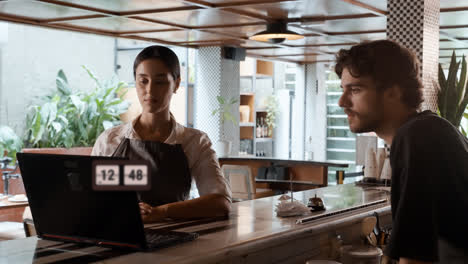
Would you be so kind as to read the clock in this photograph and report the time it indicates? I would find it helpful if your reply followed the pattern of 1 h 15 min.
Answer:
12 h 48 min
